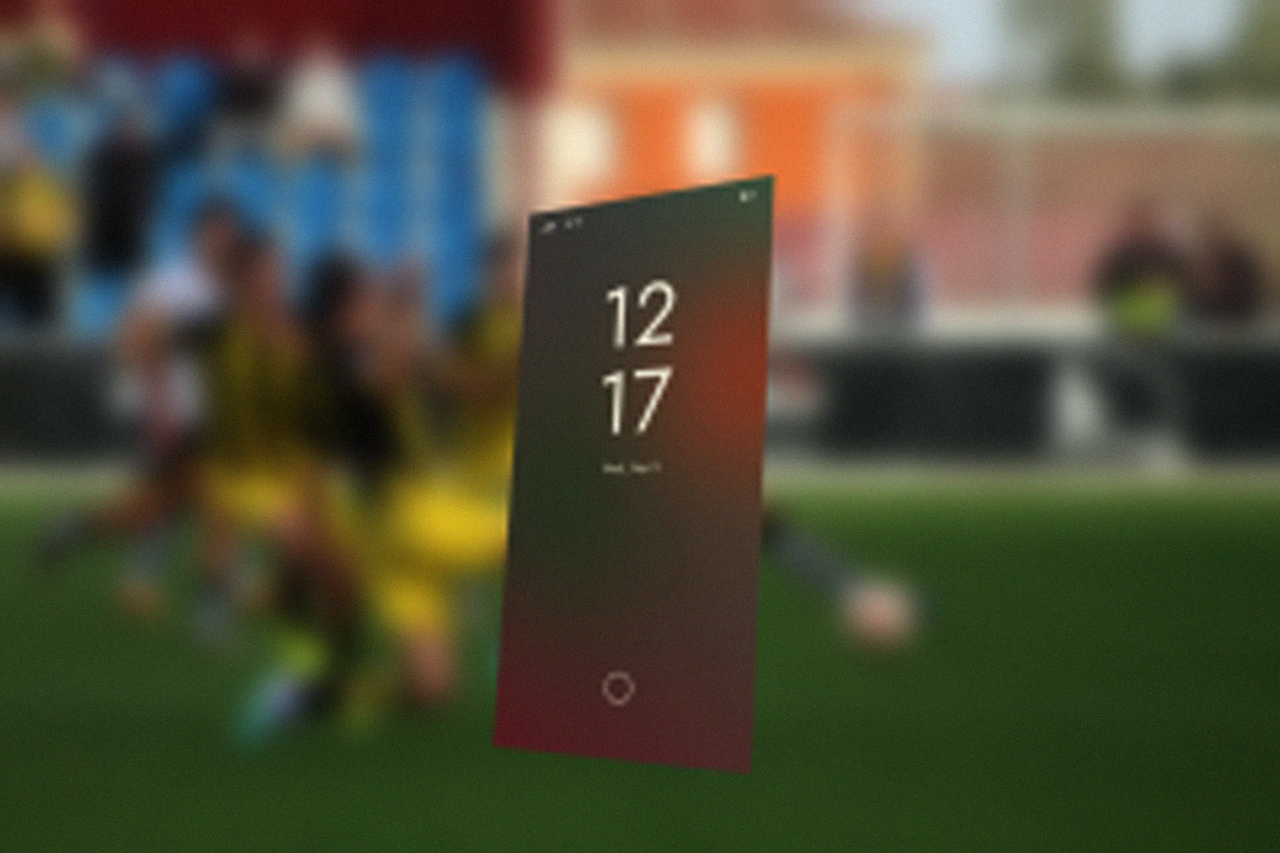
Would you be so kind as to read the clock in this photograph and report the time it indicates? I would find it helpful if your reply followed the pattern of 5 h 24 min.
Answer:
12 h 17 min
